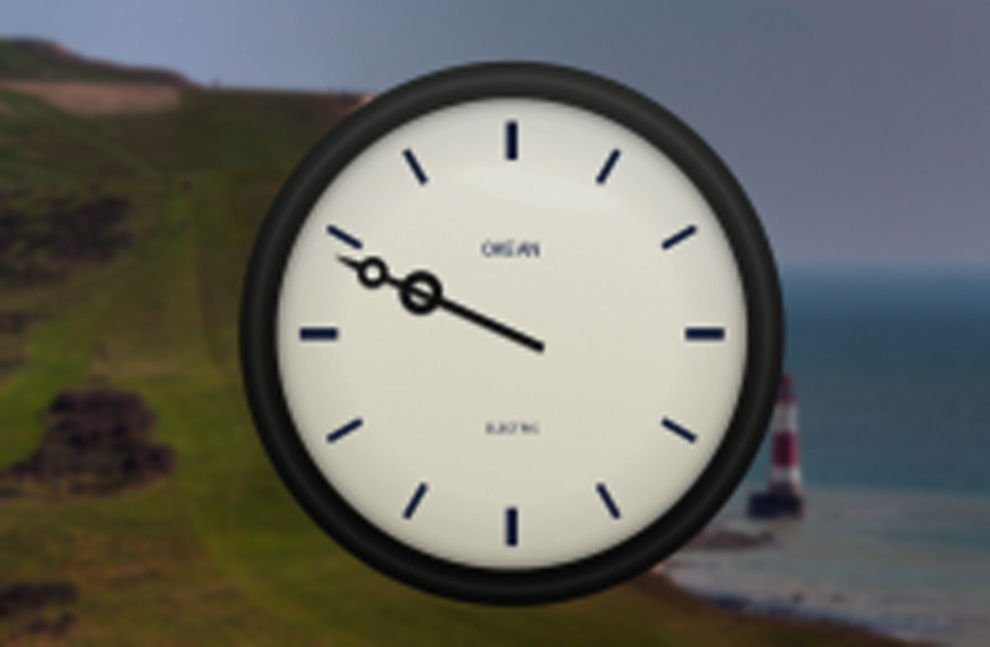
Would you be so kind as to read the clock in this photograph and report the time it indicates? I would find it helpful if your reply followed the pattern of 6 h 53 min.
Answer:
9 h 49 min
